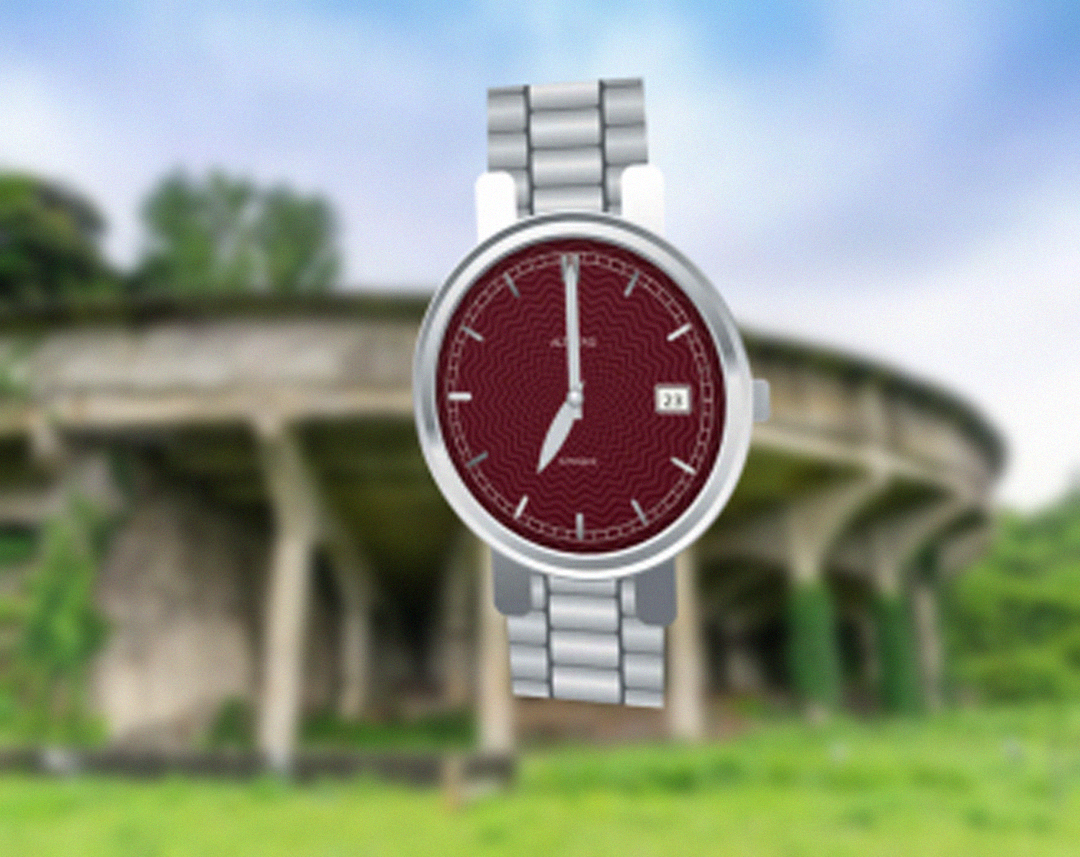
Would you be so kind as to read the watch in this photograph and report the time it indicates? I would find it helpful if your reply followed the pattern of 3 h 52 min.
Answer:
7 h 00 min
